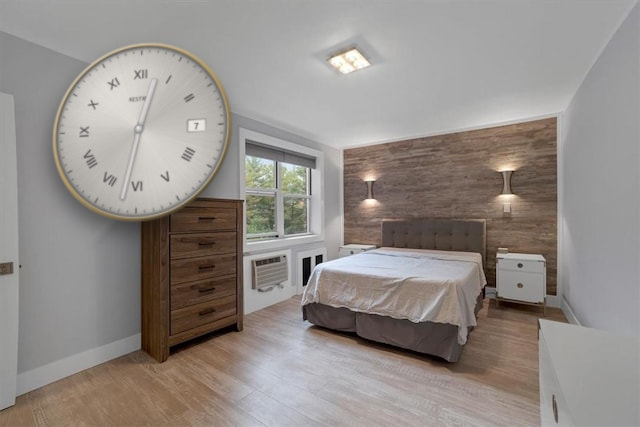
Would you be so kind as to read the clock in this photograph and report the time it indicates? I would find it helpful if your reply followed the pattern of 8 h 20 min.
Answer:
12 h 32 min
